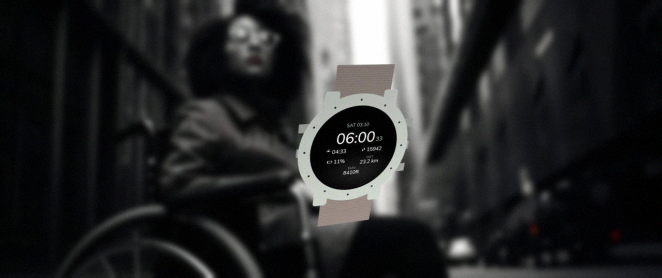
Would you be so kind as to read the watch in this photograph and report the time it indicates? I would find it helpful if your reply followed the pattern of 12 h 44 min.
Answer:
6 h 00 min
